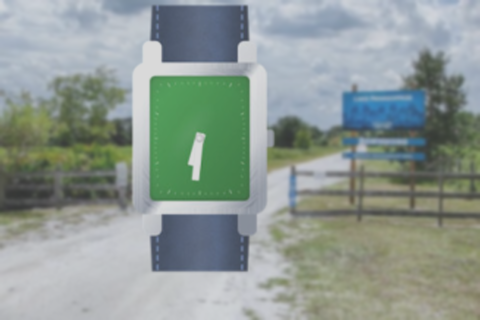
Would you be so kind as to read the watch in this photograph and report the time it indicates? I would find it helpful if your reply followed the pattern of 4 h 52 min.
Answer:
6 h 31 min
